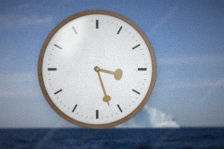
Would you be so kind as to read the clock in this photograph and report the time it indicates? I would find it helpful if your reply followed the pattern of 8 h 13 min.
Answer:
3 h 27 min
